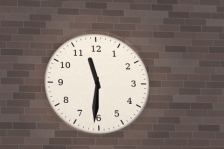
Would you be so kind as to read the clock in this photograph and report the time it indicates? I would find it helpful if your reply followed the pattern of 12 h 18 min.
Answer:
11 h 31 min
